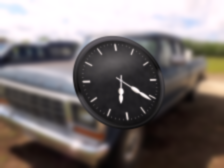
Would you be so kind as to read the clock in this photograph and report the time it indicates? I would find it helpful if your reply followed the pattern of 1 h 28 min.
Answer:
6 h 21 min
